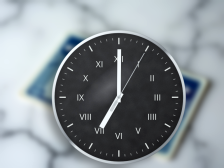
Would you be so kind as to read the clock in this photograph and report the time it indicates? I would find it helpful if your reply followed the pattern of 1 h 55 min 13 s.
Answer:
7 h 00 min 05 s
